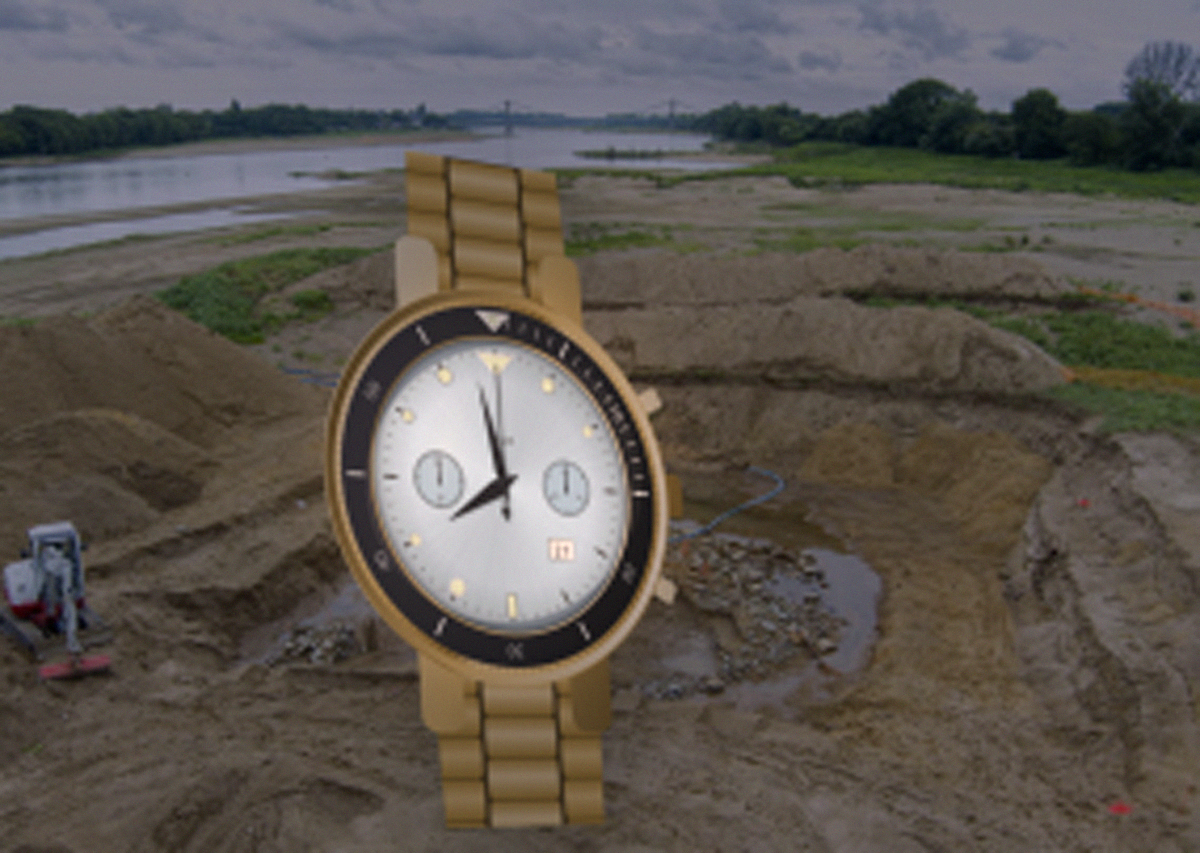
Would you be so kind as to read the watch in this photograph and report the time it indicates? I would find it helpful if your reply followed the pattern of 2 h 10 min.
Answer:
7 h 58 min
